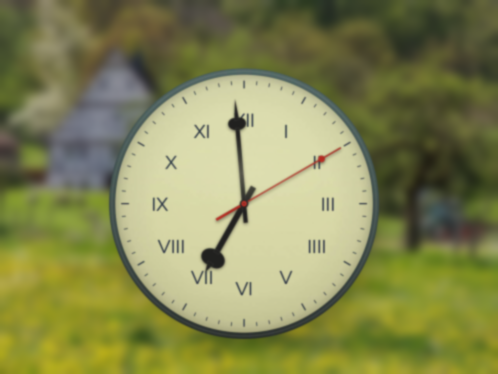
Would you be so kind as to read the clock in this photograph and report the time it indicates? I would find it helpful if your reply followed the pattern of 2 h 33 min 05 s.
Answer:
6 h 59 min 10 s
